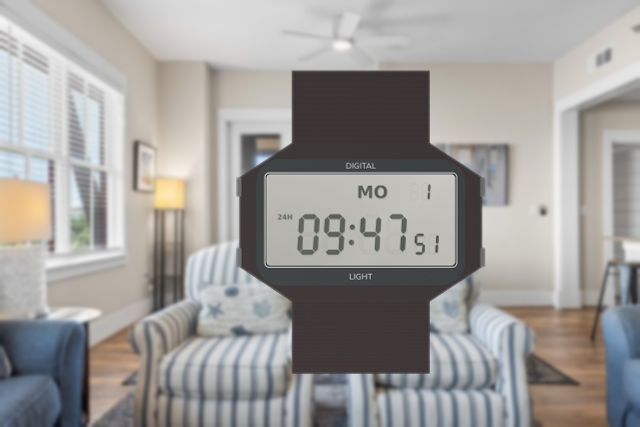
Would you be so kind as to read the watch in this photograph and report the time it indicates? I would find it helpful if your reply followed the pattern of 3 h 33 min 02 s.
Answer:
9 h 47 min 51 s
